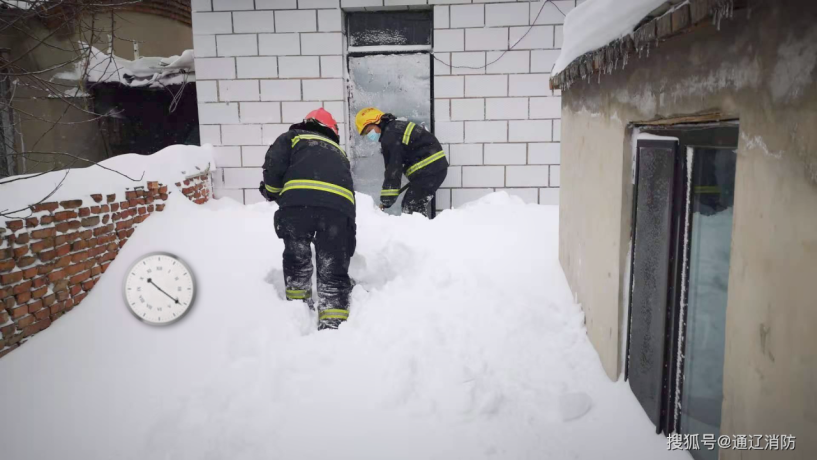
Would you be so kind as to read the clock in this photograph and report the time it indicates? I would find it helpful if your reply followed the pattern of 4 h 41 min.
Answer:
10 h 21 min
